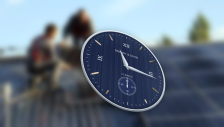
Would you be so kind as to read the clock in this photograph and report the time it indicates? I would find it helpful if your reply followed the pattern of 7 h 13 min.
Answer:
11 h 16 min
